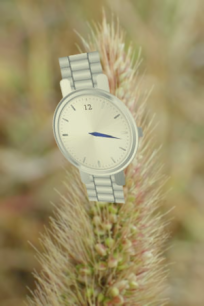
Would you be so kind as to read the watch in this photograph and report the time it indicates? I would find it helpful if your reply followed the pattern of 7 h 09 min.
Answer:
3 h 17 min
